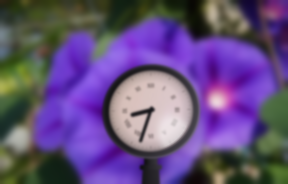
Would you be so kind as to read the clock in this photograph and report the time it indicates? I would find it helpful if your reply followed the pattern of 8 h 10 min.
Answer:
8 h 33 min
